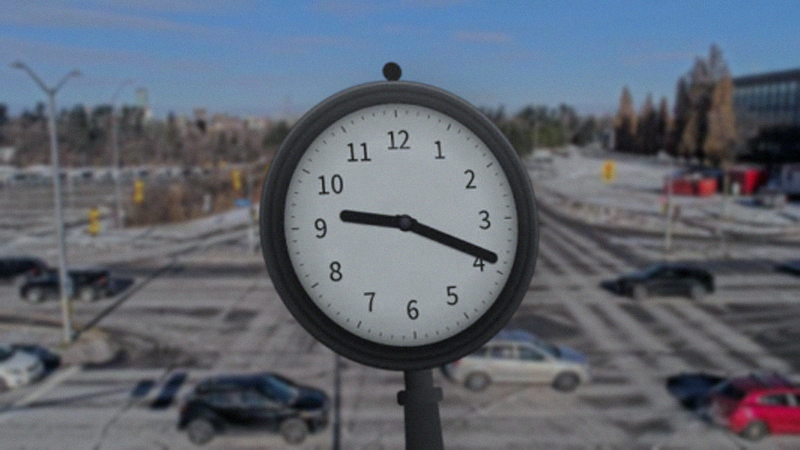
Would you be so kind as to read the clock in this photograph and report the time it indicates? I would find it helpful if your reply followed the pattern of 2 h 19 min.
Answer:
9 h 19 min
